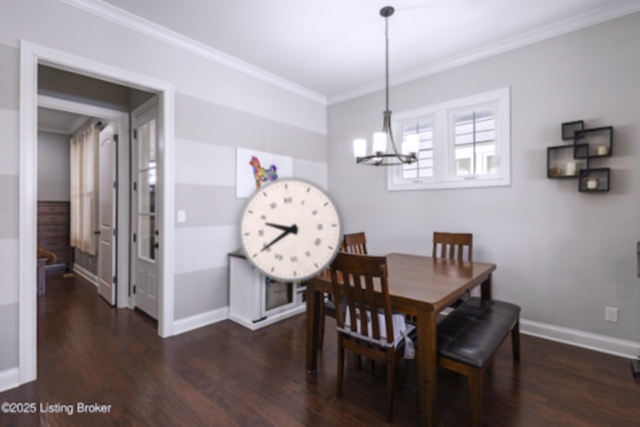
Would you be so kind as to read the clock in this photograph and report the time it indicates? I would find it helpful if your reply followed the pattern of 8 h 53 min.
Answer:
9 h 40 min
